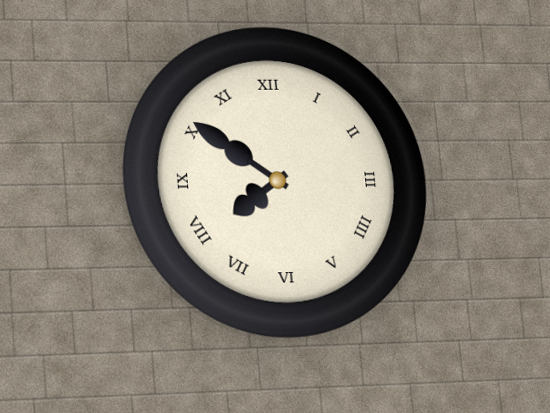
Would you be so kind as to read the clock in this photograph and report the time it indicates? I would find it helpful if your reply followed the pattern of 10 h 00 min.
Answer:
7 h 51 min
